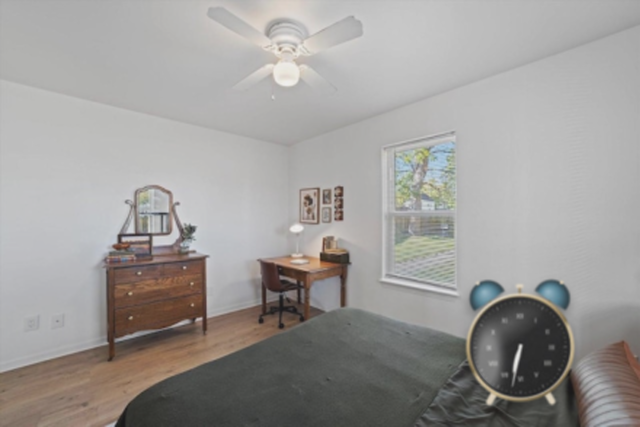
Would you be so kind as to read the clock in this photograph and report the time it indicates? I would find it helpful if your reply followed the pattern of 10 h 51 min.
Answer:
6 h 32 min
